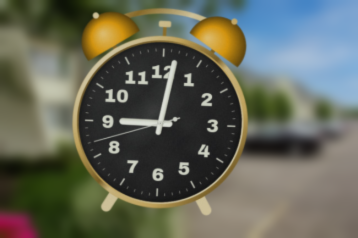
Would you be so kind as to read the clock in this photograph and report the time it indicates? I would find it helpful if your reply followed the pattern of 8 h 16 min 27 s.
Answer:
9 h 01 min 42 s
